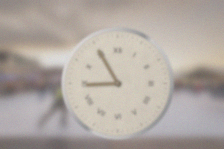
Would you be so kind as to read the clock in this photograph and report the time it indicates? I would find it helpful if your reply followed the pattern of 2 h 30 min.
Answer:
8 h 55 min
